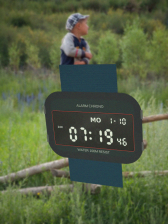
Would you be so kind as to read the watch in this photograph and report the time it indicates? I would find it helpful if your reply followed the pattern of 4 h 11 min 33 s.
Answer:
7 h 19 min 46 s
